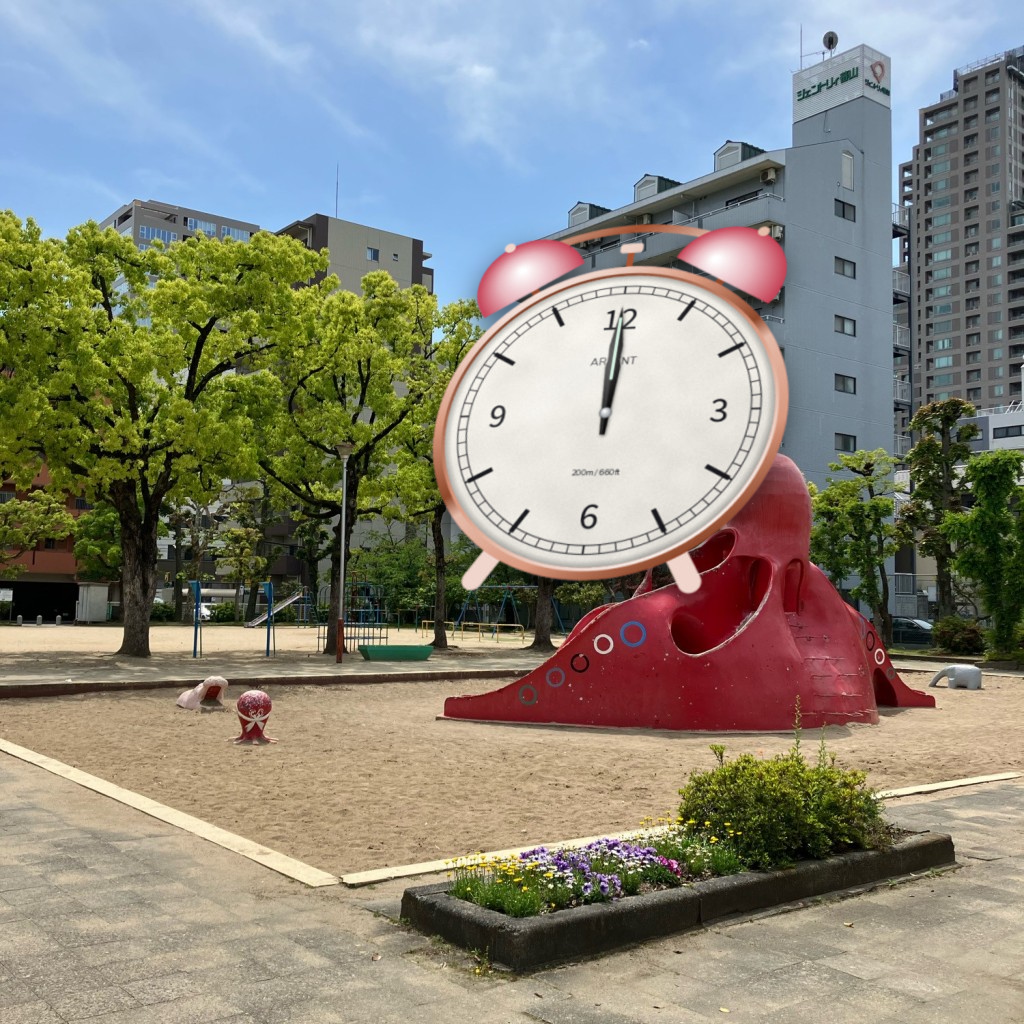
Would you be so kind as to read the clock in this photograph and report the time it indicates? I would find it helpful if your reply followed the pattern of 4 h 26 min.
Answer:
12 h 00 min
